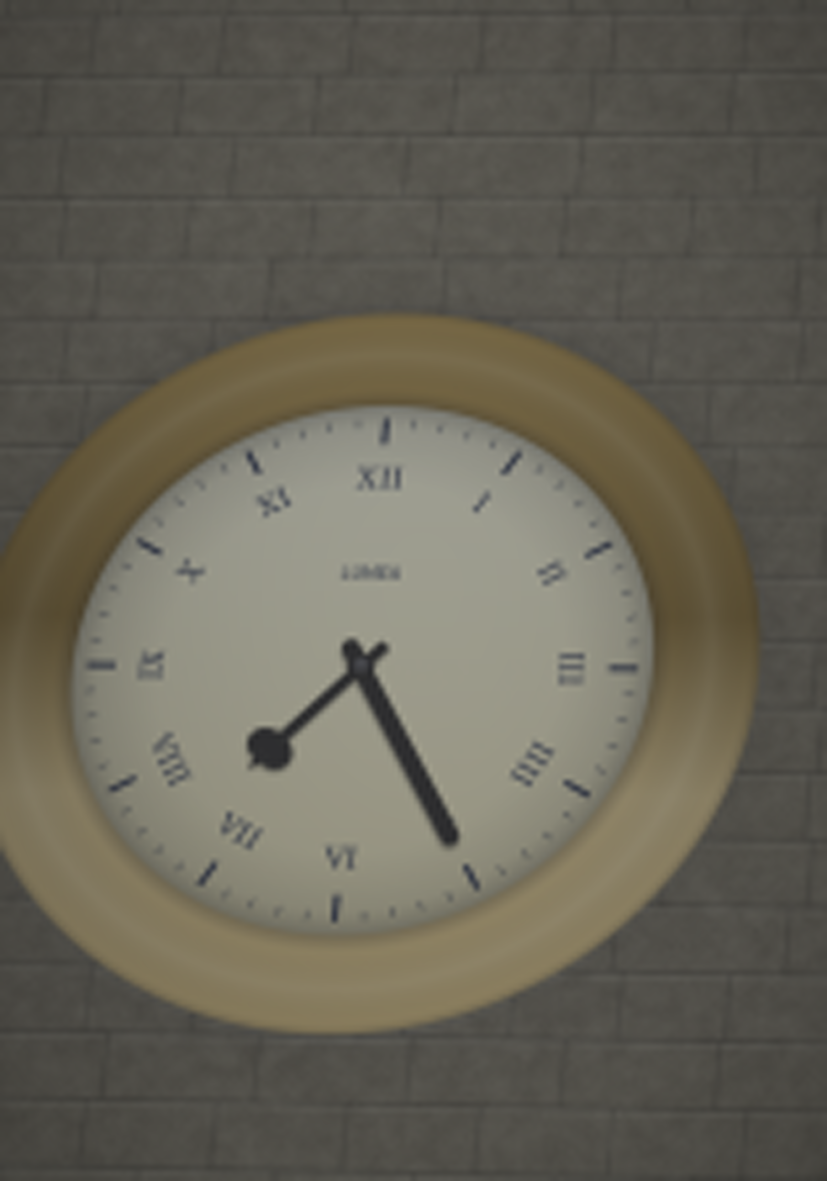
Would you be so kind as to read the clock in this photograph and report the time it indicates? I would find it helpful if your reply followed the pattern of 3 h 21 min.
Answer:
7 h 25 min
